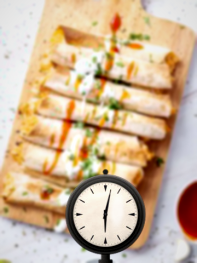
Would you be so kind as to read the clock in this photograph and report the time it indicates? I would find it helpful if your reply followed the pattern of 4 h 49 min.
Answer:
6 h 02 min
